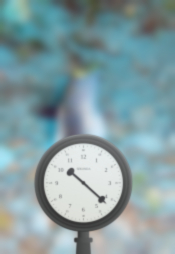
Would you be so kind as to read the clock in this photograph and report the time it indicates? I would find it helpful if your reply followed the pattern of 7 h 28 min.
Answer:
10 h 22 min
